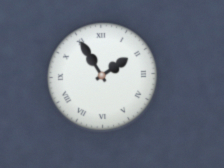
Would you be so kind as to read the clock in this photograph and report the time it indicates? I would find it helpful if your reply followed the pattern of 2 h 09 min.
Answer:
1 h 55 min
